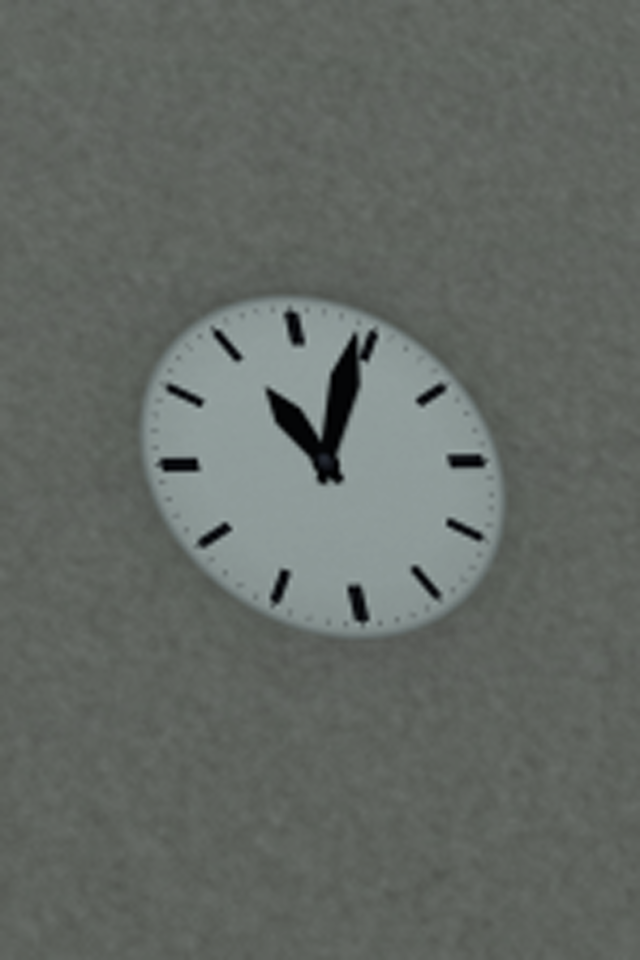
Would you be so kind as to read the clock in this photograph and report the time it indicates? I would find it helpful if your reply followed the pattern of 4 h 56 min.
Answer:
11 h 04 min
